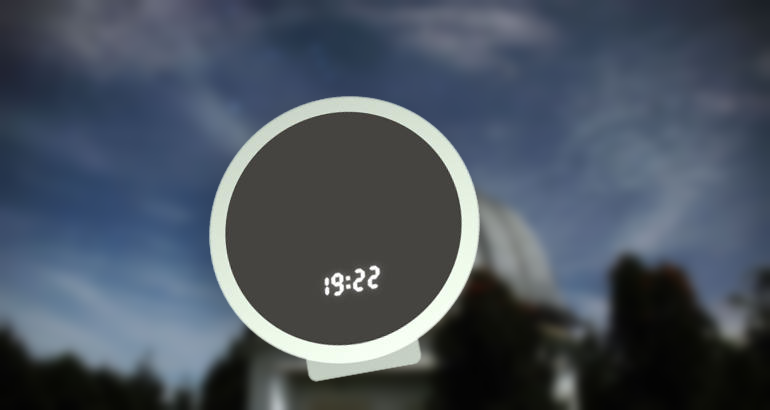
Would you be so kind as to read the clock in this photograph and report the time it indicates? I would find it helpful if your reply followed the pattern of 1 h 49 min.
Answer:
19 h 22 min
